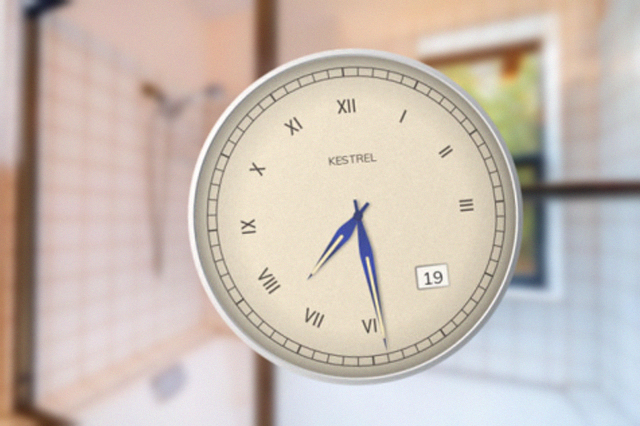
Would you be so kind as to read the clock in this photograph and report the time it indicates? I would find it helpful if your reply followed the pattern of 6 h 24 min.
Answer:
7 h 29 min
